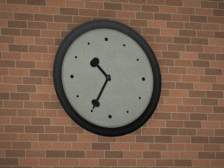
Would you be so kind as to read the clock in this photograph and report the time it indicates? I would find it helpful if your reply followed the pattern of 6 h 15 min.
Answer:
10 h 35 min
